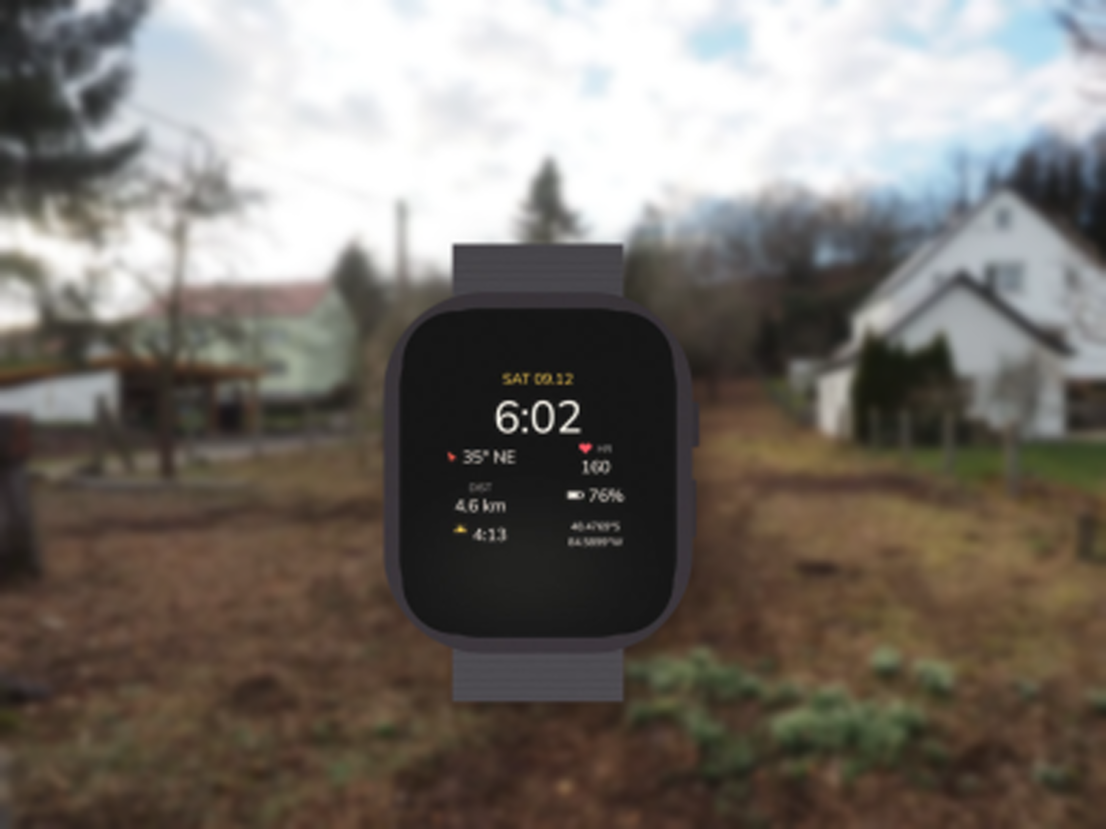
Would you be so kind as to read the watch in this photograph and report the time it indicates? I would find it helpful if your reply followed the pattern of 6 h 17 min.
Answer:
6 h 02 min
